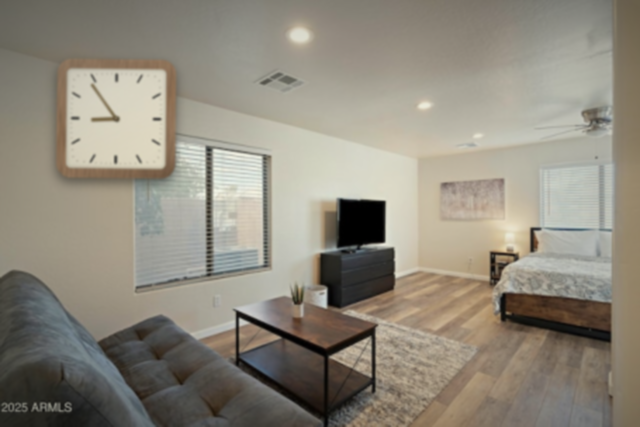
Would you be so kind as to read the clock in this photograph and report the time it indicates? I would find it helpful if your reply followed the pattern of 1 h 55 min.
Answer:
8 h 54 min
